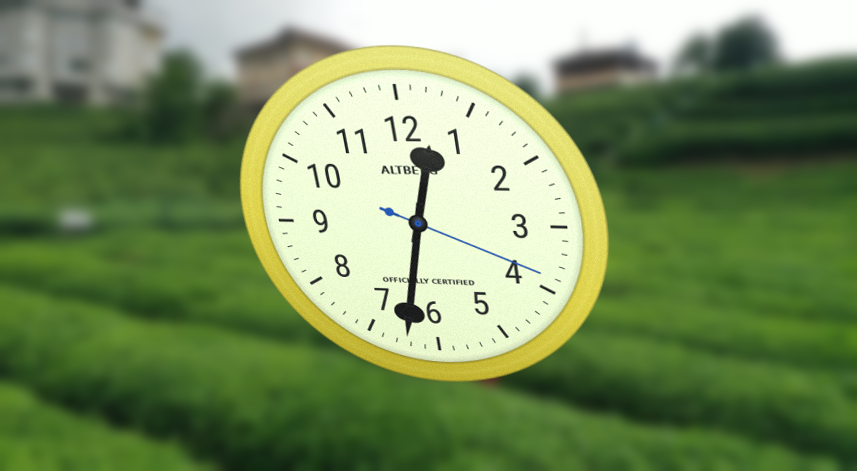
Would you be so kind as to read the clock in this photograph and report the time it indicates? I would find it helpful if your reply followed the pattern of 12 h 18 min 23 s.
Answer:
12 h 32 min 19 s
